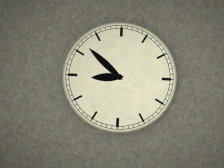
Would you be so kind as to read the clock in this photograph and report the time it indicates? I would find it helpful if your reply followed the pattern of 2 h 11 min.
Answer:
8 h 52 min
